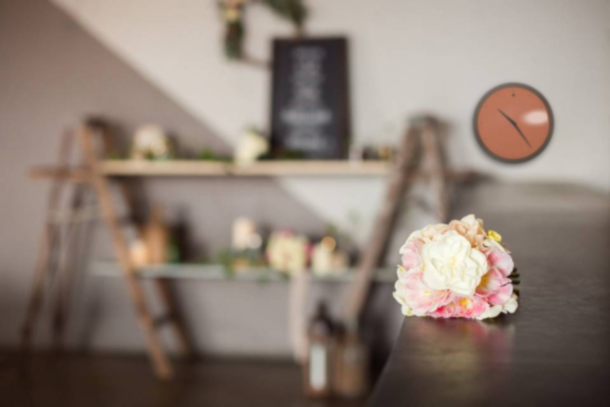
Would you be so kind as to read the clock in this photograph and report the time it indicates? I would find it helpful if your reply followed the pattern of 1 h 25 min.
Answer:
10 h 24 min
